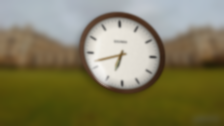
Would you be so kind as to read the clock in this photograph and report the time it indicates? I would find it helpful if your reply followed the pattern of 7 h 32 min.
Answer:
6 h 42 min
